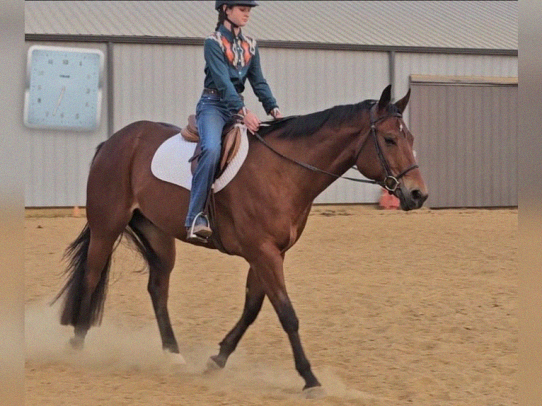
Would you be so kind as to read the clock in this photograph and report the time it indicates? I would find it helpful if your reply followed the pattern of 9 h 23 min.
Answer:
6 h 33 min
